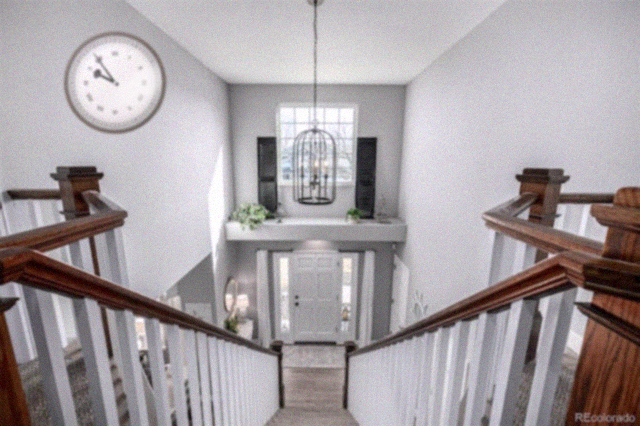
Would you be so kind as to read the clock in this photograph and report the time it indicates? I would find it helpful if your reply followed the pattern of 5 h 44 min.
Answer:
9 h 54 min
